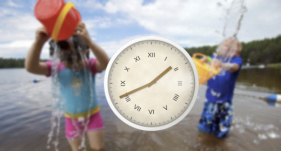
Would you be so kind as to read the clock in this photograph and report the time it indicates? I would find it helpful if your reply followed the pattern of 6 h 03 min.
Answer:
1 h 41 min
